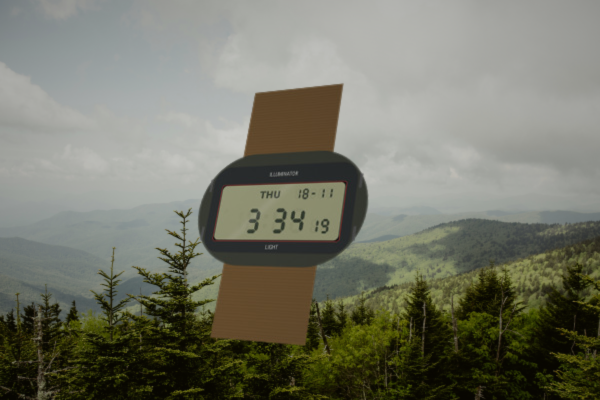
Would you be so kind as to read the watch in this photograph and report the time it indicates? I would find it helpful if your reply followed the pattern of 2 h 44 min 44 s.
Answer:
3 h 34 min 19 s
